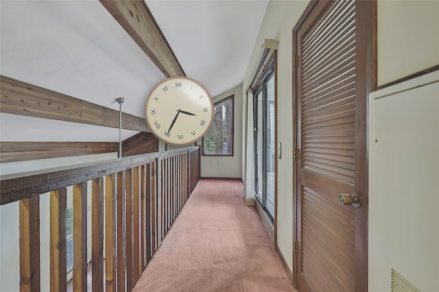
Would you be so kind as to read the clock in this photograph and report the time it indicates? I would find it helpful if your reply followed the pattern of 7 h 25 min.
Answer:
3 h 35 min
